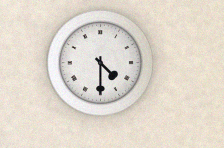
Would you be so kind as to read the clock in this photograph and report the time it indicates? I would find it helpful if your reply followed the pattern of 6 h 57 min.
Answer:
4 h 30 min
